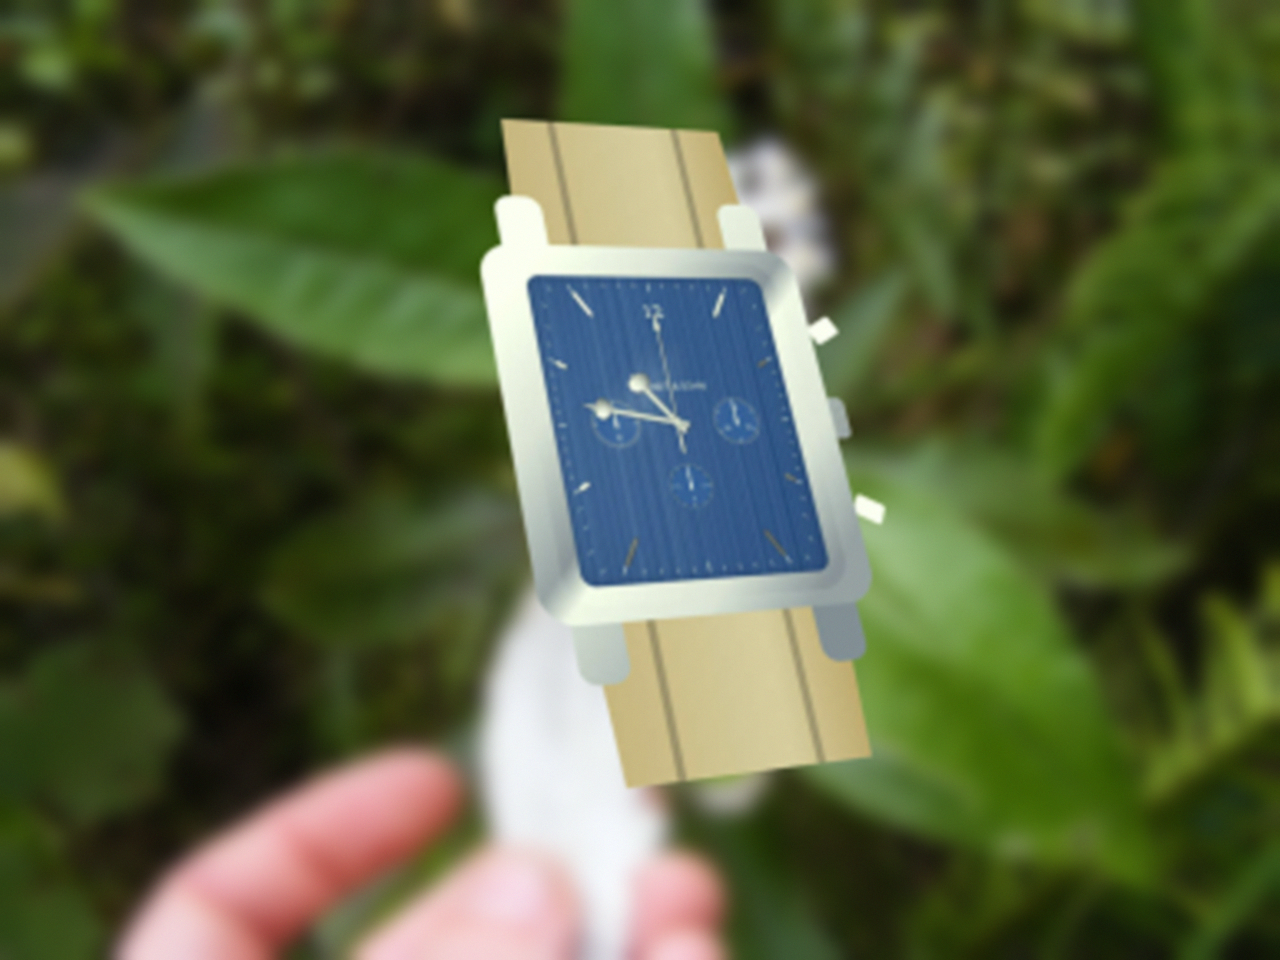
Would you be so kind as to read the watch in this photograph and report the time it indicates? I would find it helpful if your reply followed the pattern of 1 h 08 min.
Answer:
10 h 47 min
